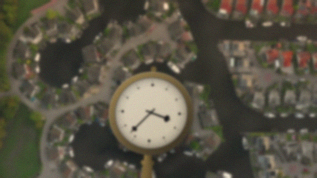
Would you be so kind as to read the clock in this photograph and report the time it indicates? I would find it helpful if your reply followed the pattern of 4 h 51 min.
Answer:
3 h 37 min
